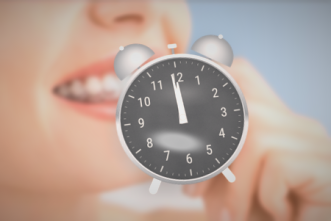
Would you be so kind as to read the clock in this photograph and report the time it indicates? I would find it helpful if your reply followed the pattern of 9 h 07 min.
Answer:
11 h 59 min
